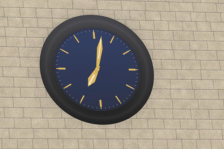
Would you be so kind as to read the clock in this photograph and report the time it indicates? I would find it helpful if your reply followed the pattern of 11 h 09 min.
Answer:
7 h 02 min
